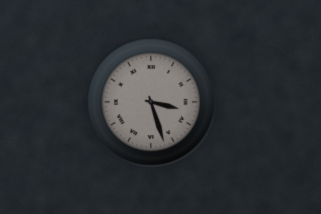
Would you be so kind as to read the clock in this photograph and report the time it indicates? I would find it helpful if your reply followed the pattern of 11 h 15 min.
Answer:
3 h 27 min
